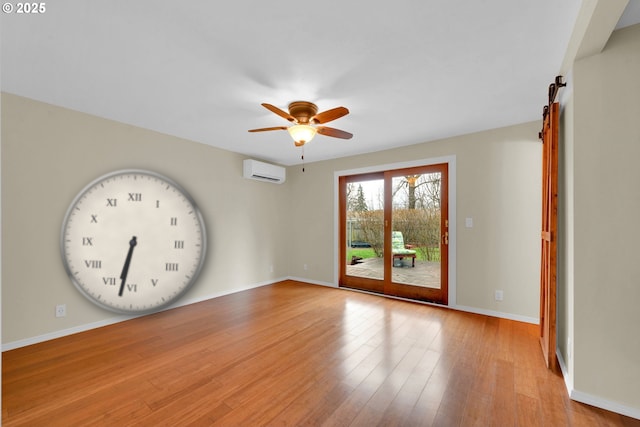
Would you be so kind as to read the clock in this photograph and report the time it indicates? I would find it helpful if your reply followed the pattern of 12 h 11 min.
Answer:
6 h 32 min
